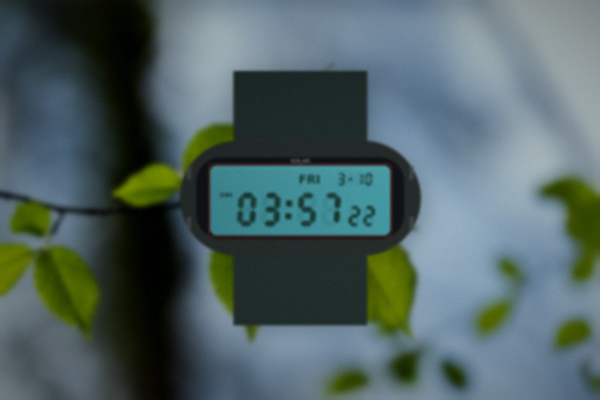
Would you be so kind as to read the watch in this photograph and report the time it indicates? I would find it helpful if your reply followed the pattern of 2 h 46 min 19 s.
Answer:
3 h 57 min 22 s
